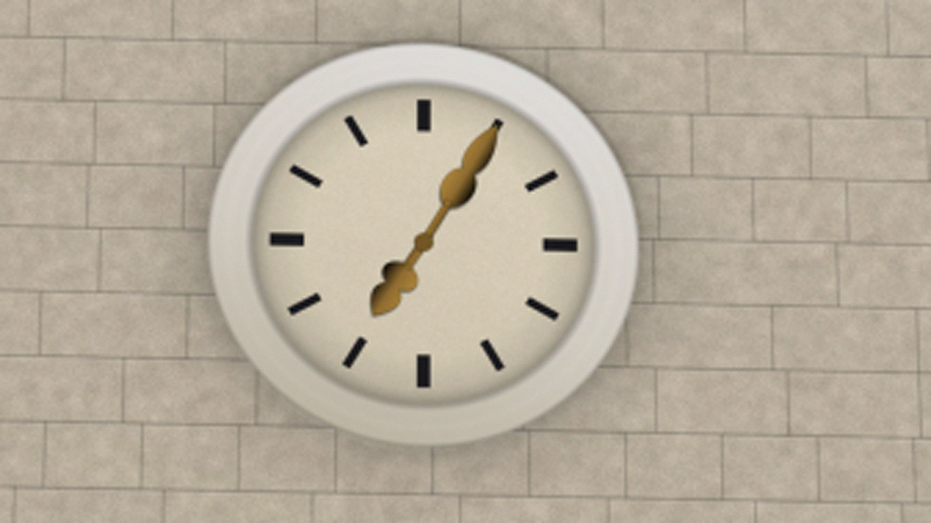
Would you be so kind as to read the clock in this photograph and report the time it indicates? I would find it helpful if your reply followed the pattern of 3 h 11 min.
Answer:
7 h 05 min
